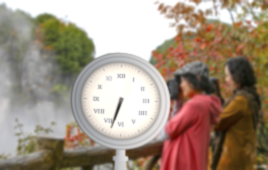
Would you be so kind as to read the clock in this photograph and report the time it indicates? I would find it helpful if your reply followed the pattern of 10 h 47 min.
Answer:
6 h 33 min
